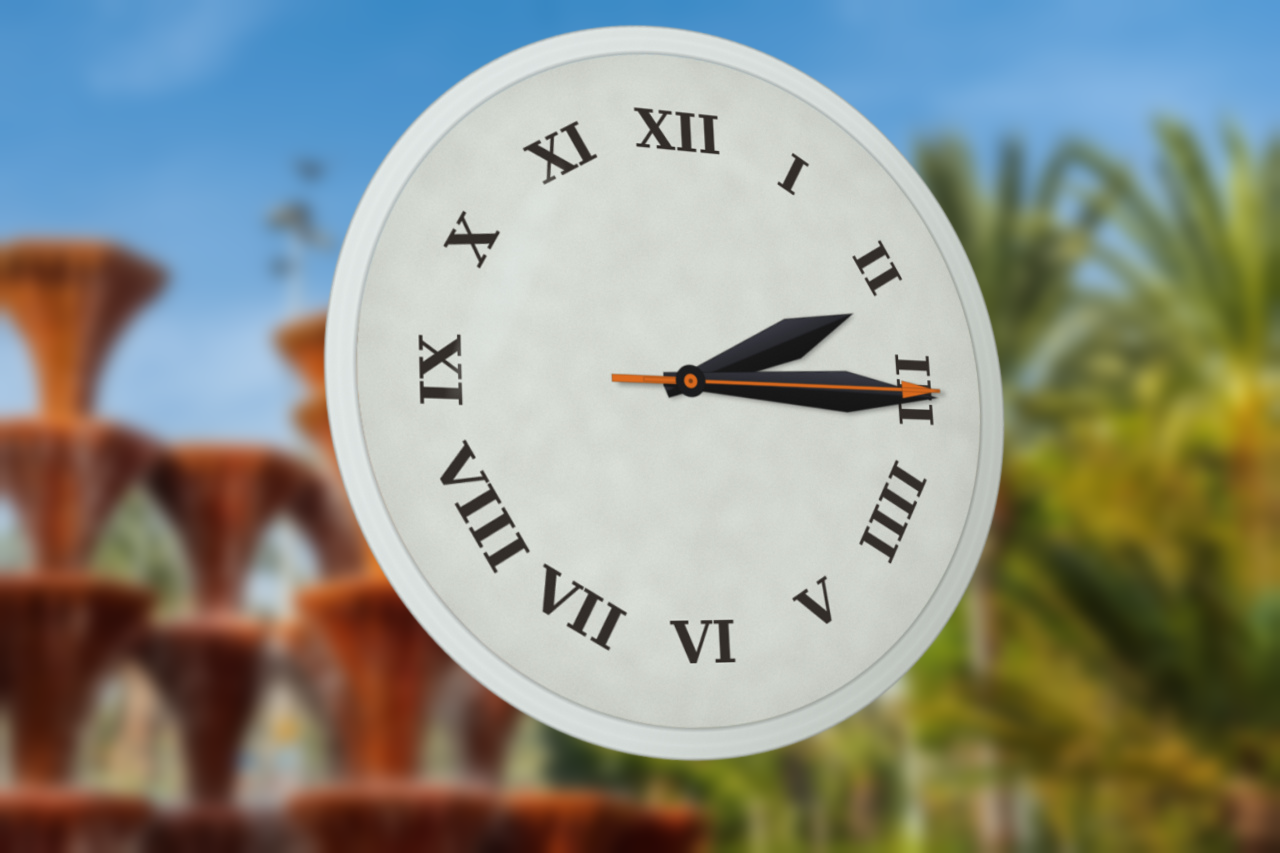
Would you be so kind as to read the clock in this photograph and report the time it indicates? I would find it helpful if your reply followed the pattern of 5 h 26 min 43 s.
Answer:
2 h 15 min 15 s
